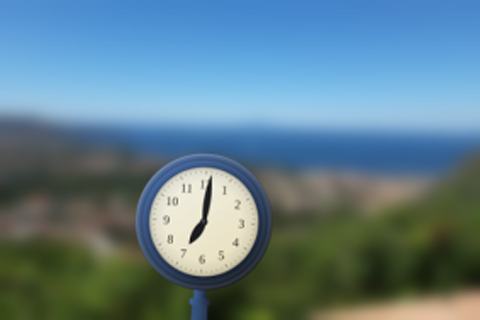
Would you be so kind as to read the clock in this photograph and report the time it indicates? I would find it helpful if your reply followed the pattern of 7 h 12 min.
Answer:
7 h 01 min
